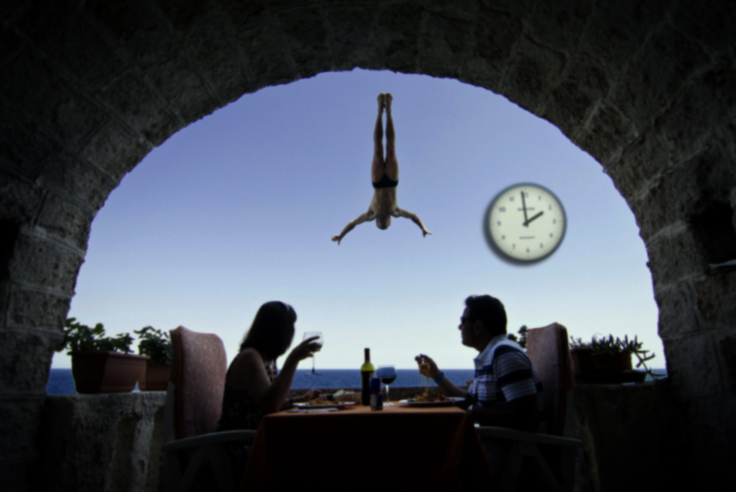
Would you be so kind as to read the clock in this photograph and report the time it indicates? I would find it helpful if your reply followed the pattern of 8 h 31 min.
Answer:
1 h 59 min
